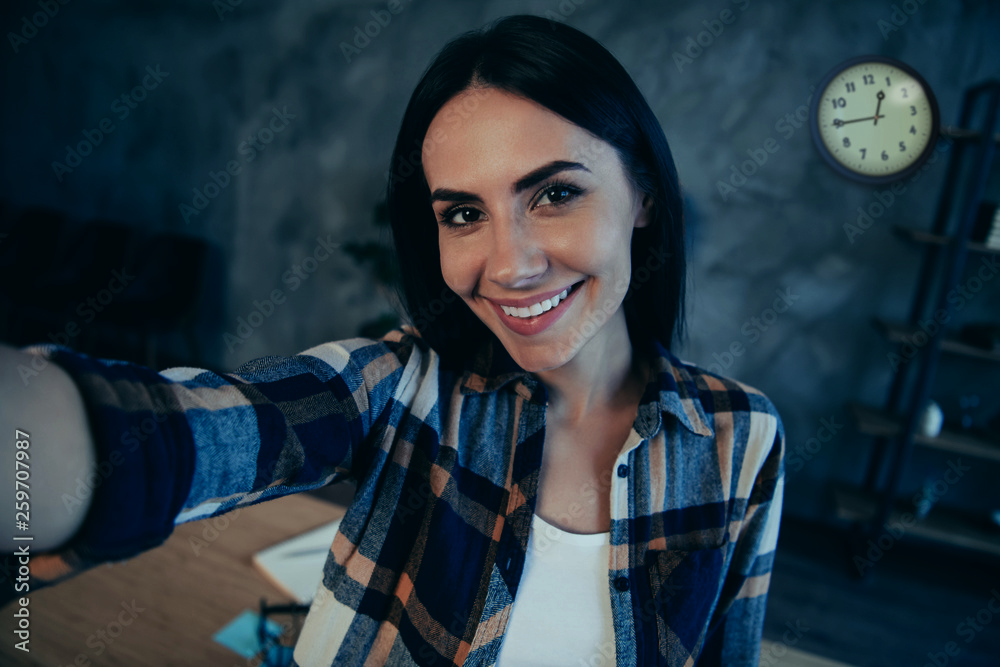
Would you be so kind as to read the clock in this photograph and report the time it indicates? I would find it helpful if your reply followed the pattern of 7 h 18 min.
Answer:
12 h 45 min
